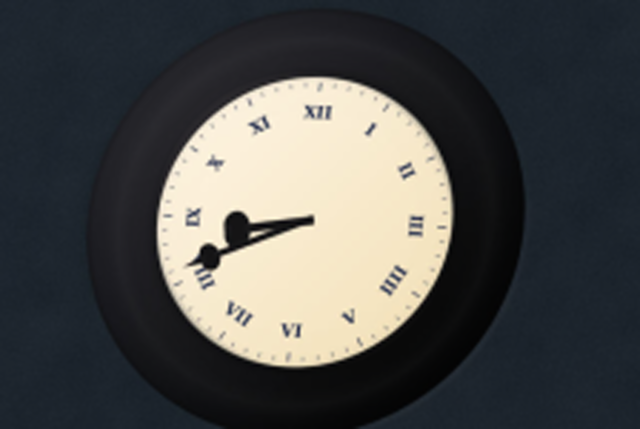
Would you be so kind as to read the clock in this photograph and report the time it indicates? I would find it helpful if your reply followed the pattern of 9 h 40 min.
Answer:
8 h 41 min
